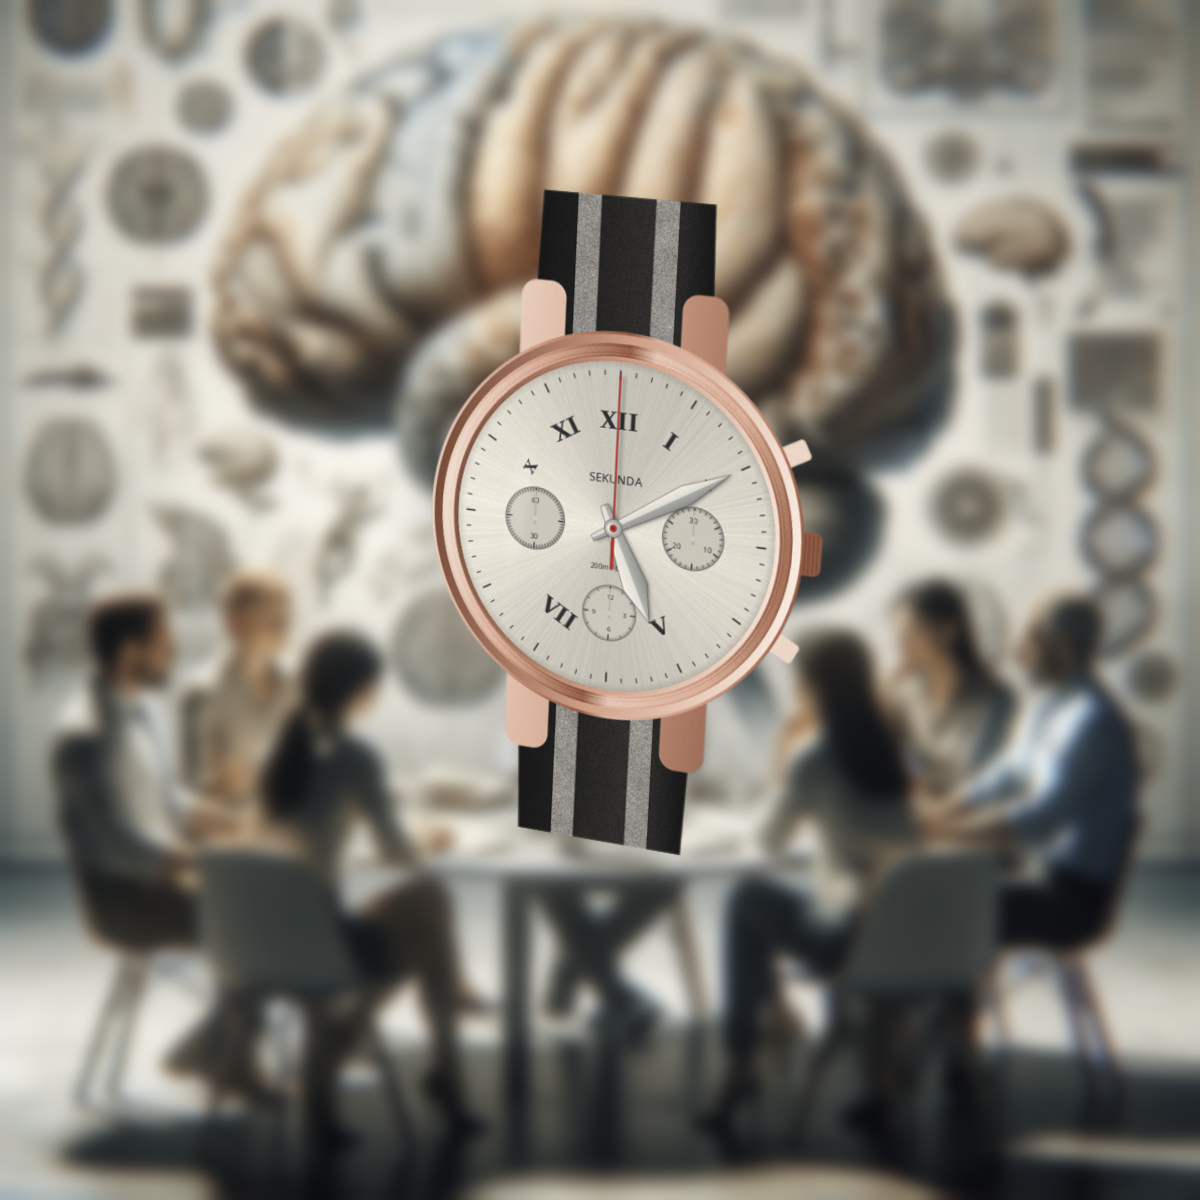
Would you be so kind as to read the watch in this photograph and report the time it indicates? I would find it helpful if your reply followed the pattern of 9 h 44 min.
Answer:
5 h 10 min
